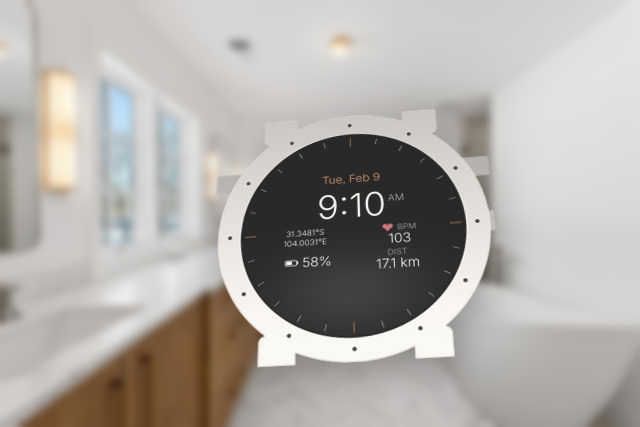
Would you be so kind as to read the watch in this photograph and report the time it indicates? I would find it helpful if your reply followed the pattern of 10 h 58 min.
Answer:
9 h 10 min
